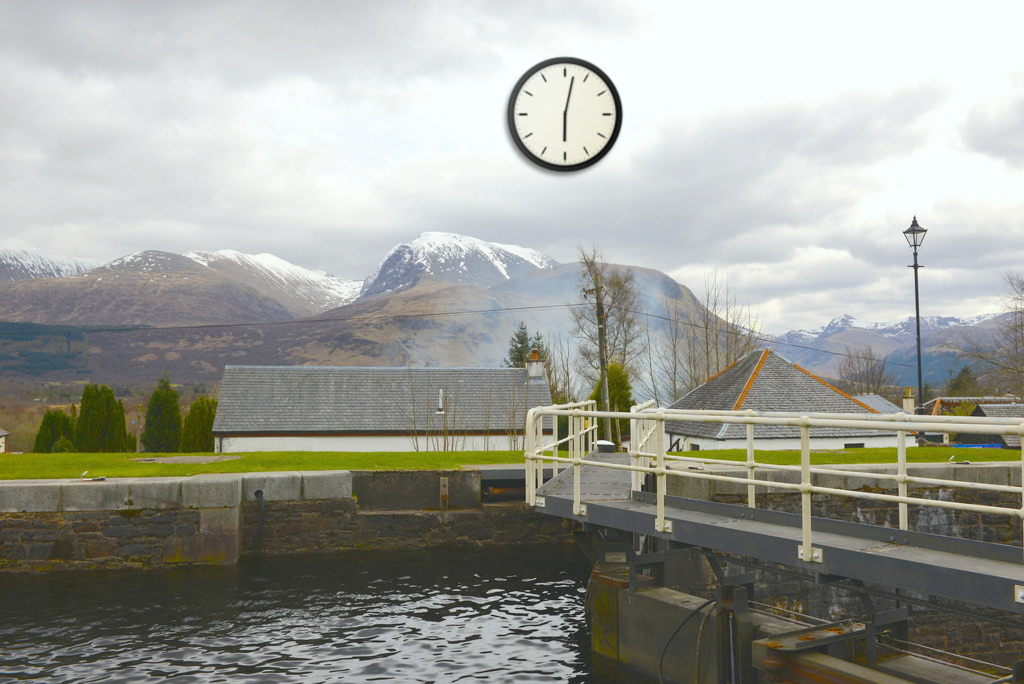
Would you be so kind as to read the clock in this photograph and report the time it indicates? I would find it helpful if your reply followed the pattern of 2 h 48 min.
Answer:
6 h 02 min
